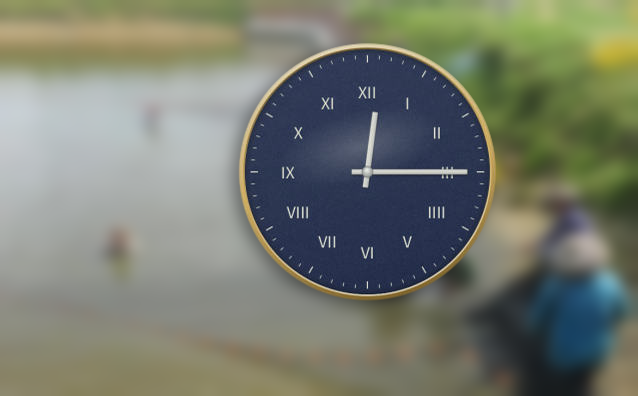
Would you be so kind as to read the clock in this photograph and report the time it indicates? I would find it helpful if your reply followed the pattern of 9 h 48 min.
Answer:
12 h 15 min
